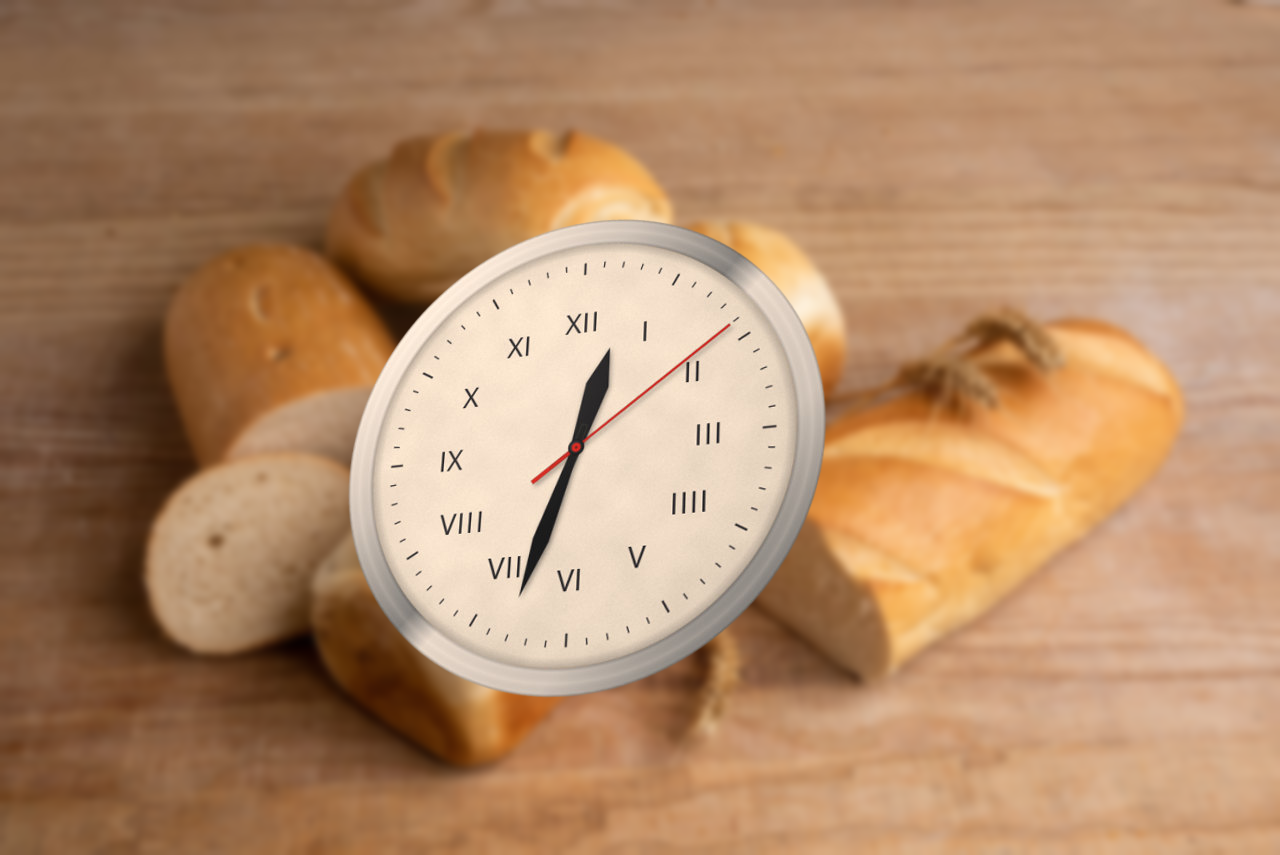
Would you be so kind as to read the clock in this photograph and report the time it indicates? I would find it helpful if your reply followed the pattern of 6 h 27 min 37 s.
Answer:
12 h 33 min 09 s
